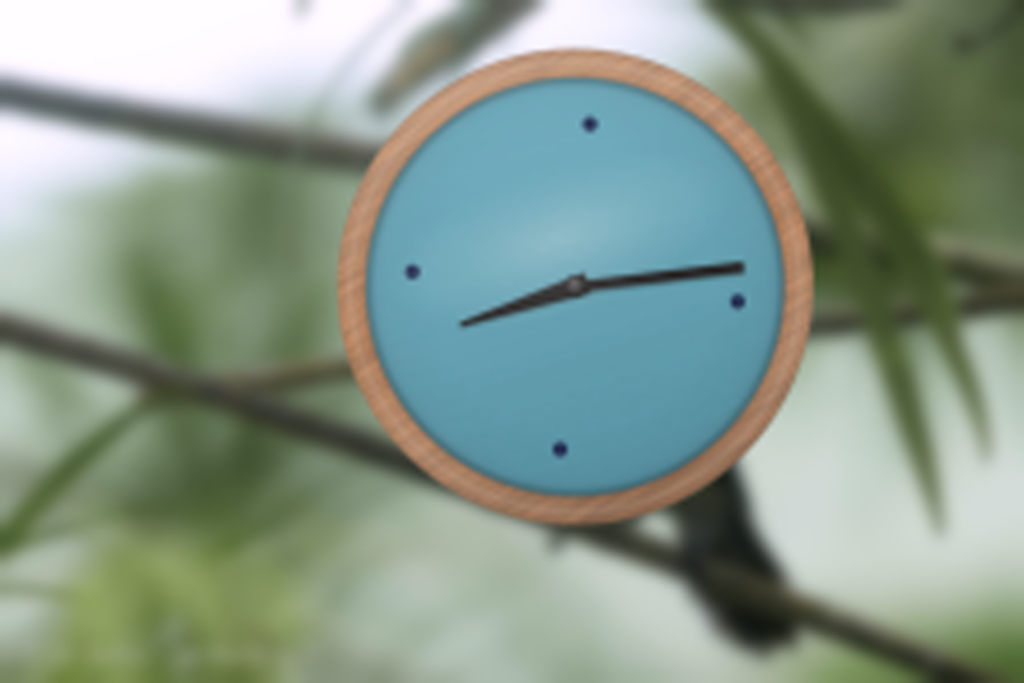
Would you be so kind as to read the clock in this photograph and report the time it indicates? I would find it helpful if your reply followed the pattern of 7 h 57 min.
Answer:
8 h 13 min
